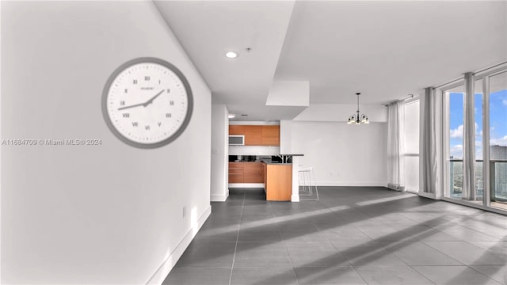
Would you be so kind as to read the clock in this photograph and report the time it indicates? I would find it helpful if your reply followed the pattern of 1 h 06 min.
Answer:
1 h 43 min
